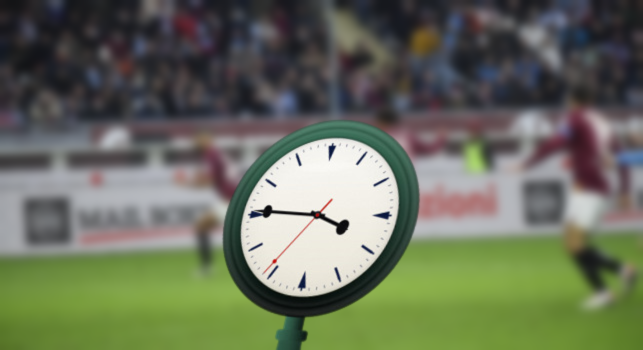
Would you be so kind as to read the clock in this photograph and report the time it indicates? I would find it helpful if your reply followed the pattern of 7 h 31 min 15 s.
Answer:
3 h 45 min 36 s
